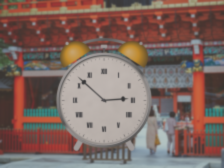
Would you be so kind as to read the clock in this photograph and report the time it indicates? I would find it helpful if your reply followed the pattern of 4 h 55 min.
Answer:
2 h 52 min
